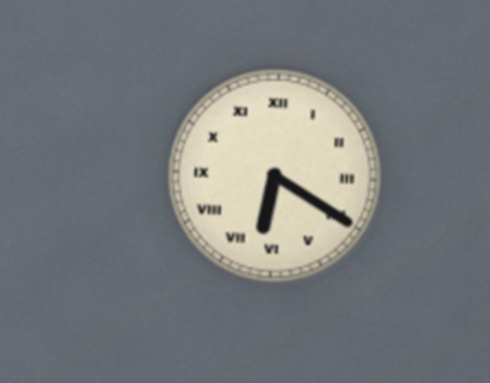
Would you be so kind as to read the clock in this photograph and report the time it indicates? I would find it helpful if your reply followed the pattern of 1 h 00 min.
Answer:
6 h 20 min
